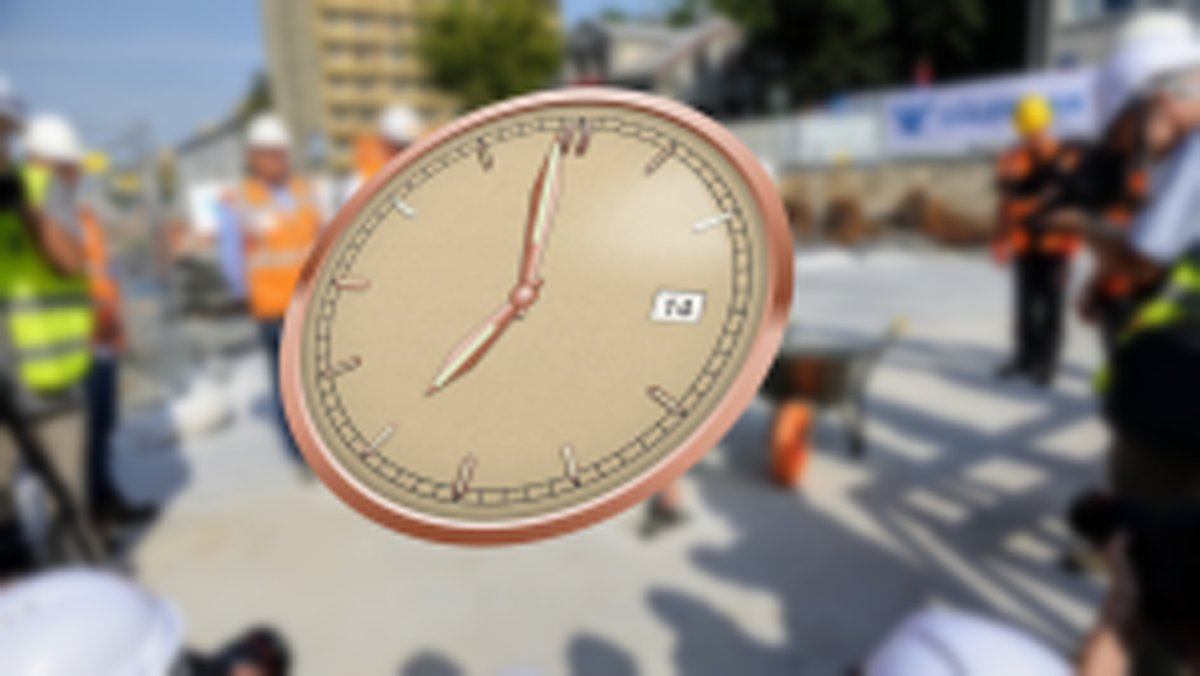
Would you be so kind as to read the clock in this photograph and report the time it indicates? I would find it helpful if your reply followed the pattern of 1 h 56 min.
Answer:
6 h 59 min
